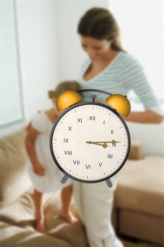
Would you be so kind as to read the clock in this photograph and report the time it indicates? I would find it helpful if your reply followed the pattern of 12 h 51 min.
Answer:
3 h 14 min
